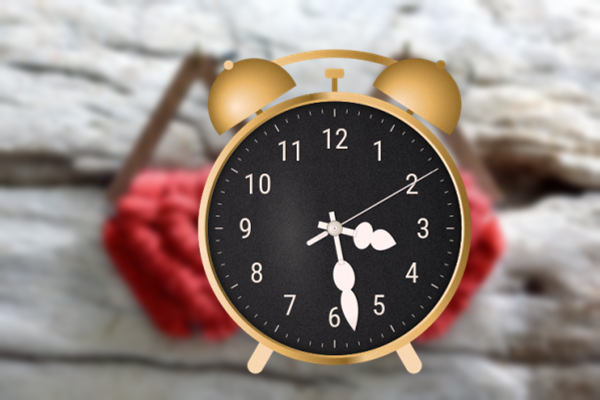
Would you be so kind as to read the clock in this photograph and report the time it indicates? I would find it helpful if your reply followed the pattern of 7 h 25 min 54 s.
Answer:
3 h 28 min 10 s
